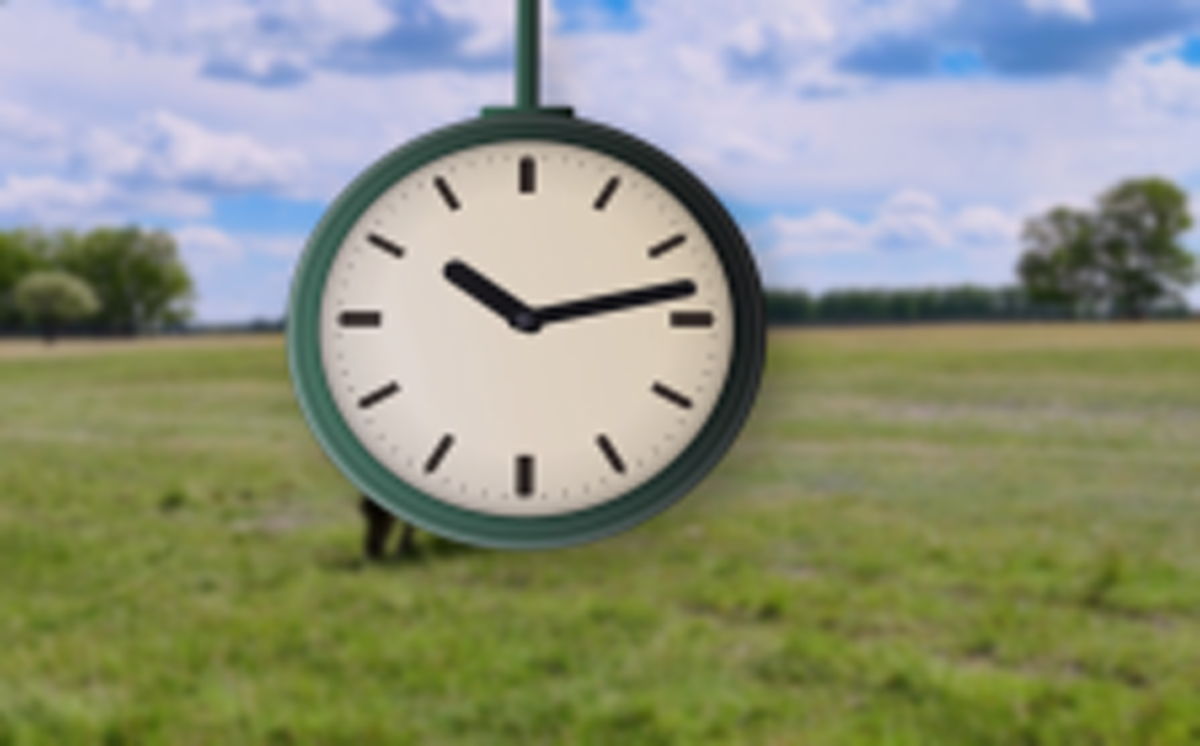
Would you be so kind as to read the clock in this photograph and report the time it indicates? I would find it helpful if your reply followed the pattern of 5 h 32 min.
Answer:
10 h 13 min
